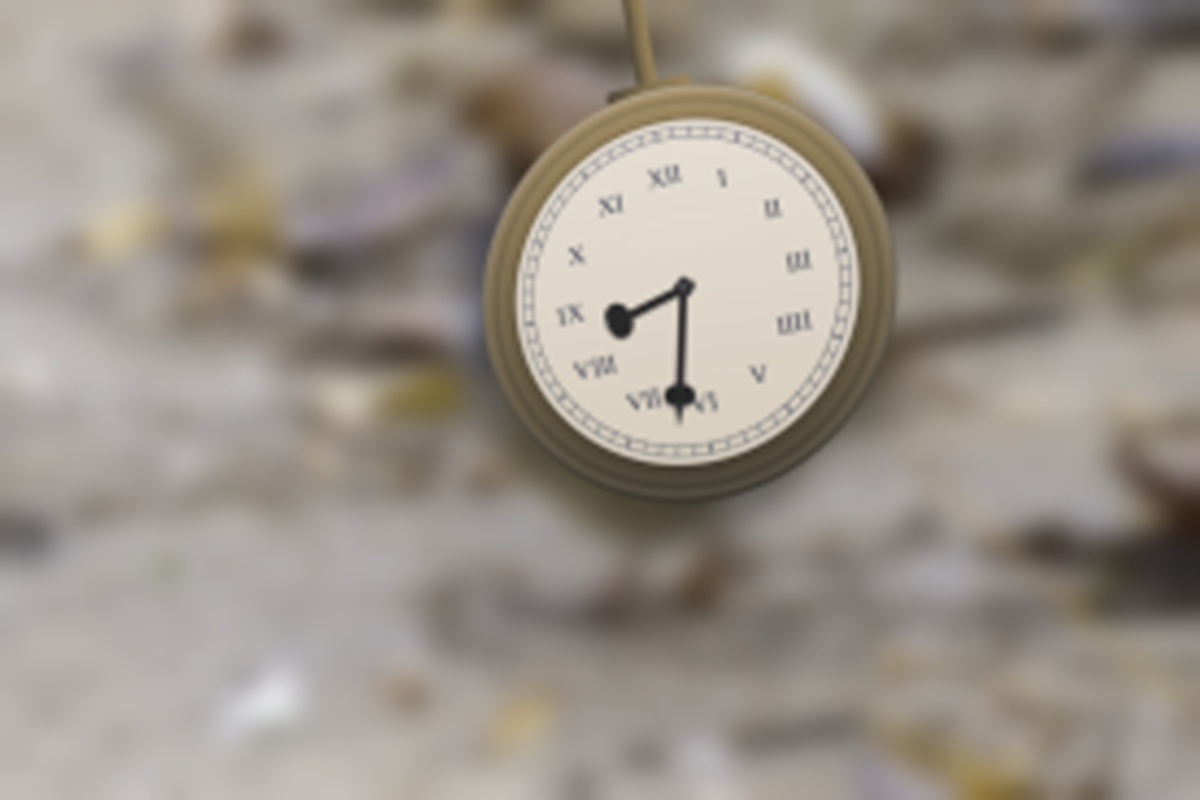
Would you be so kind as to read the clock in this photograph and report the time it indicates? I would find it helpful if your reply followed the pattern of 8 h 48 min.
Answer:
8 h 32 min
